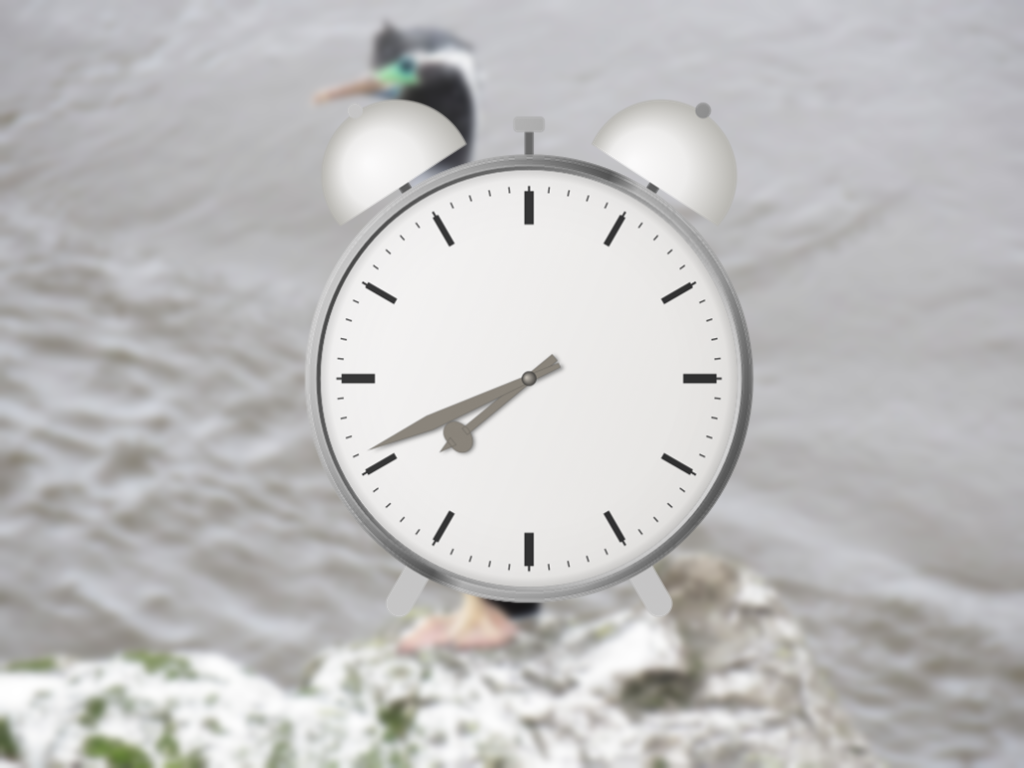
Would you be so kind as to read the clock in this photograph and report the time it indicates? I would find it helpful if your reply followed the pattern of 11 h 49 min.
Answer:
7 h 41 min
